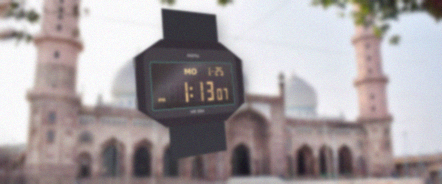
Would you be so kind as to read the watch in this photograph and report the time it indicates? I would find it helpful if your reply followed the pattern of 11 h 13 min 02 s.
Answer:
1 h 13 min 07 s
